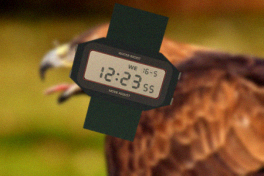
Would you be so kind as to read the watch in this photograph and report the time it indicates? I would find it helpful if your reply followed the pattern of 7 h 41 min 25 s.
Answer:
12 h 23 min 55 s
